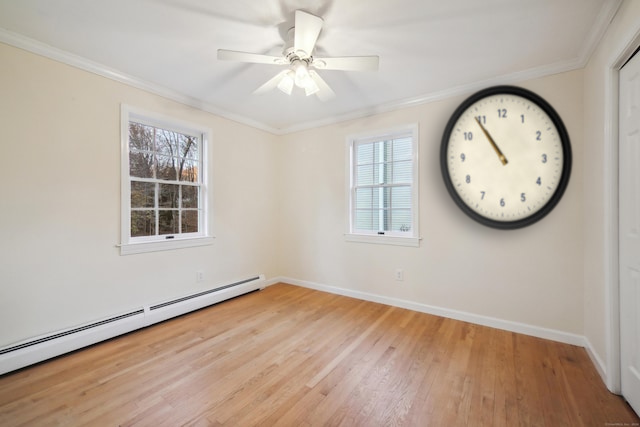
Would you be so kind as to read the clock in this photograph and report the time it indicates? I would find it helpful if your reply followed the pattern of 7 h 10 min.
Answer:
10 h 54 min
